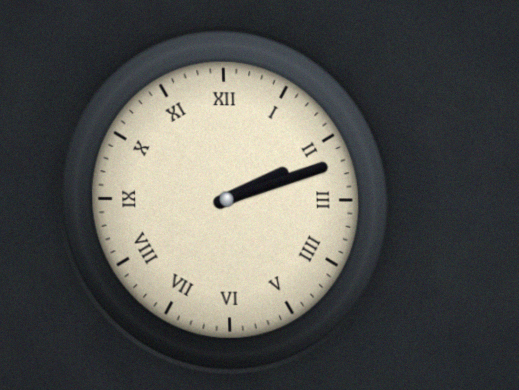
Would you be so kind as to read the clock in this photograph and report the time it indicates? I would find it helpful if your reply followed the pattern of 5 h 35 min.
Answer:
2 h 12 min
